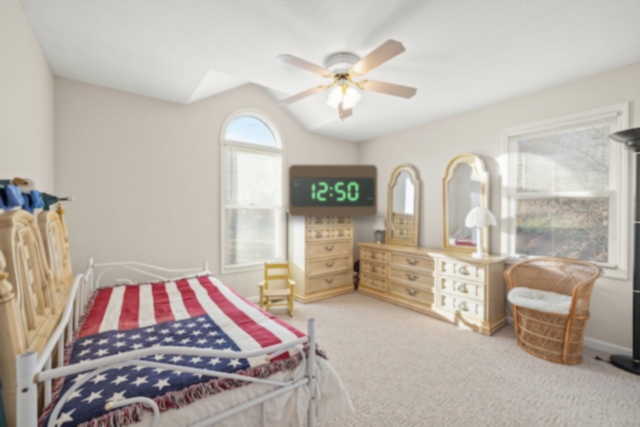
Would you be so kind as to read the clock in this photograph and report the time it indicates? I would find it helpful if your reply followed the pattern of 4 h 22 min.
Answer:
12 h 50 min
